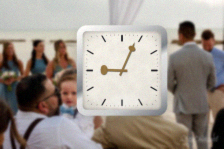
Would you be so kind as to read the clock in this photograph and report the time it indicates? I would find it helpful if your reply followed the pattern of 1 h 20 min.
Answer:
9 h 04 min
